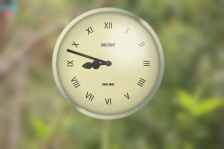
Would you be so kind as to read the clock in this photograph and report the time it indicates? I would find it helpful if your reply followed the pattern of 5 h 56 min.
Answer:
8 h 48 min
